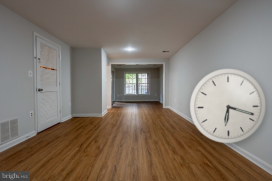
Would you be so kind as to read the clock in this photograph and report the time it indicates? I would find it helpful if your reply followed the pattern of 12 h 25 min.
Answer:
6 h 18 min
